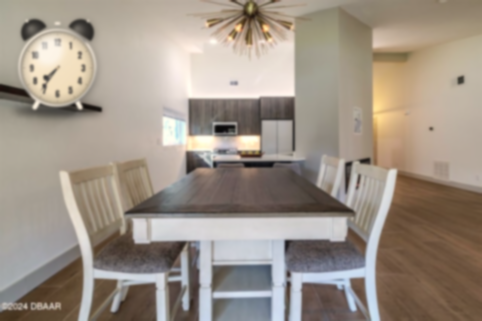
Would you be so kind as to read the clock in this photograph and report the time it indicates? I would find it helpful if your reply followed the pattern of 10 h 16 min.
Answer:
7 h 36 min
